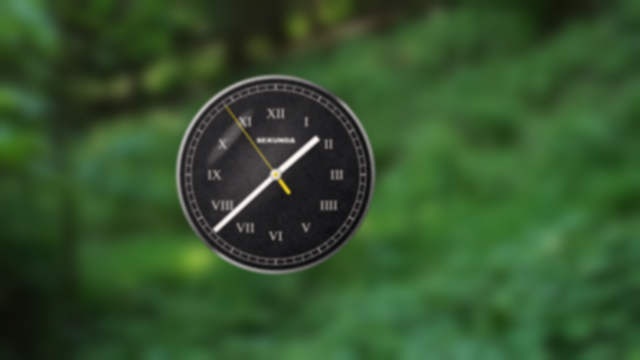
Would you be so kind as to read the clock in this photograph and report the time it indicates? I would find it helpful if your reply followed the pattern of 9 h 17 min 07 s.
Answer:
1 h 37 min 54 s
